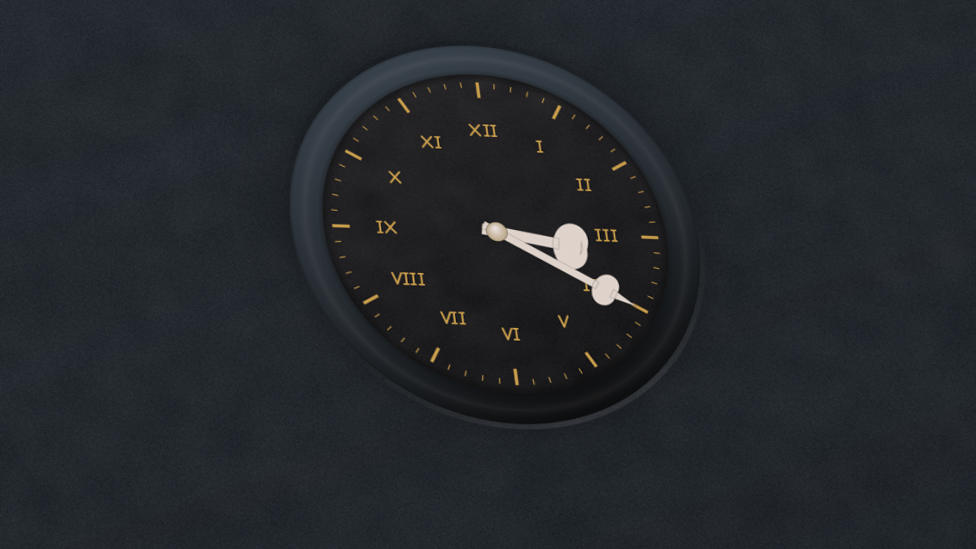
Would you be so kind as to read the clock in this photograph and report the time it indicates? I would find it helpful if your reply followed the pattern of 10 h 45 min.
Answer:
3 h 20 min
